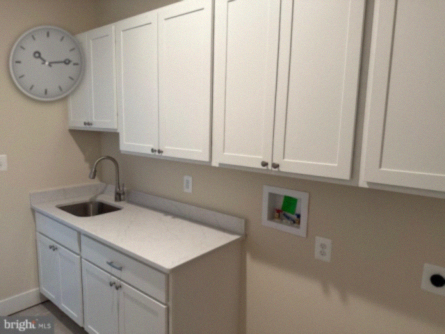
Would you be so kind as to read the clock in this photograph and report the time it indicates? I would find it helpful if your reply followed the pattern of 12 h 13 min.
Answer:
10 h 14 min
